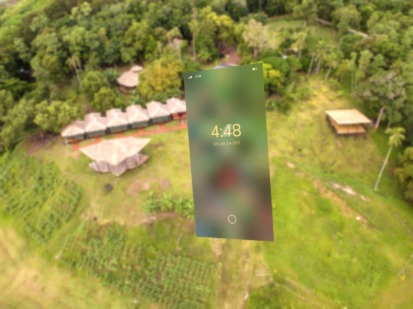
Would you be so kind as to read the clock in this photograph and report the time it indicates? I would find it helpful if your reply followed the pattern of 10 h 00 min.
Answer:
4 h 48 min
